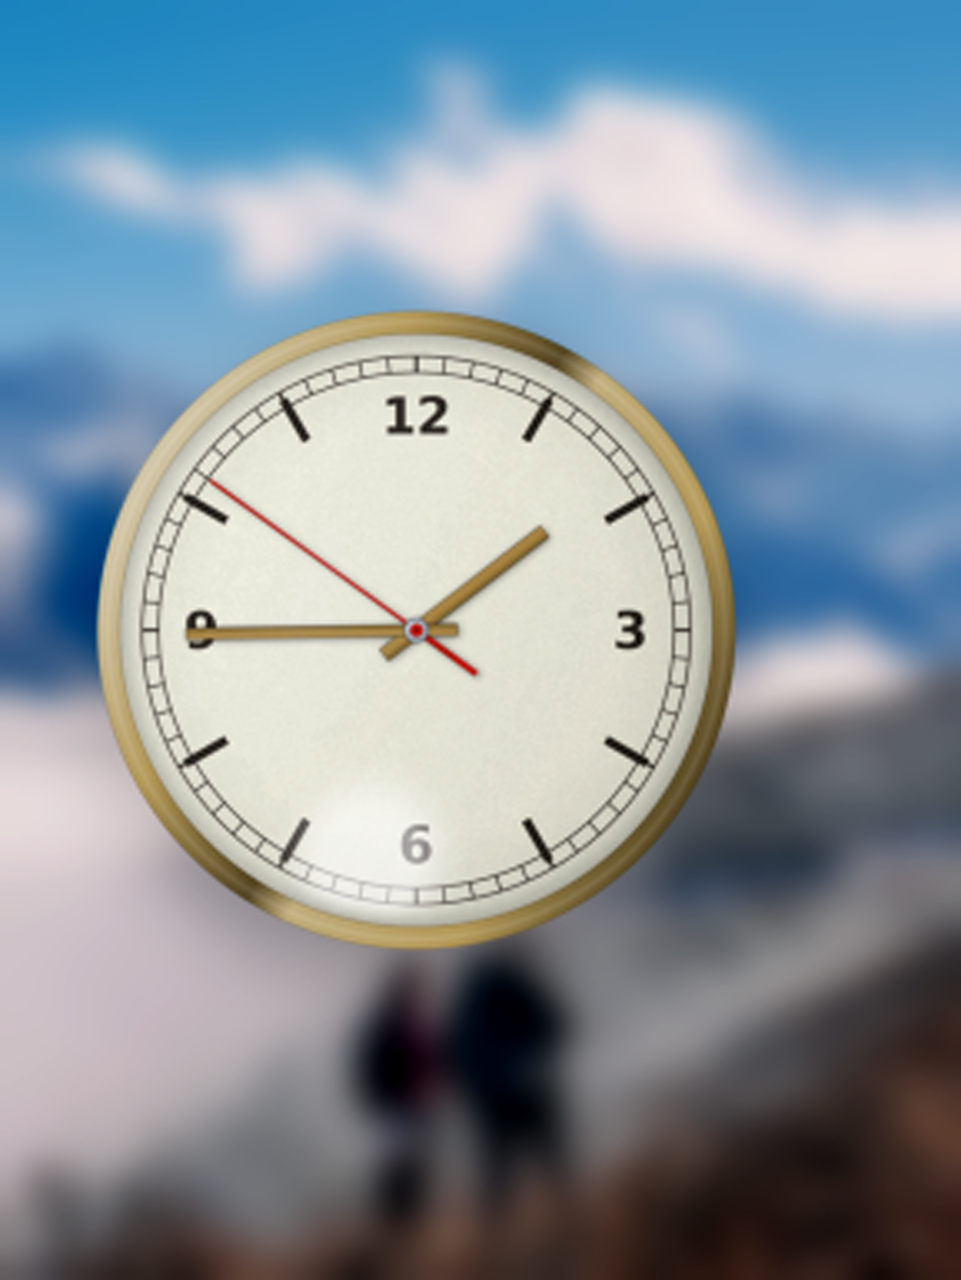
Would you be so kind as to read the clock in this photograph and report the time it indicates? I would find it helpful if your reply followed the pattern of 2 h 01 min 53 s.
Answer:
1 h 44 min 51 s
